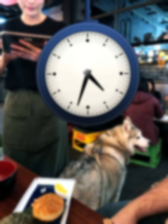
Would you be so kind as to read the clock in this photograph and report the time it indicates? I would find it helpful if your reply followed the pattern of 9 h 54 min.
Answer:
4 h 33 min
